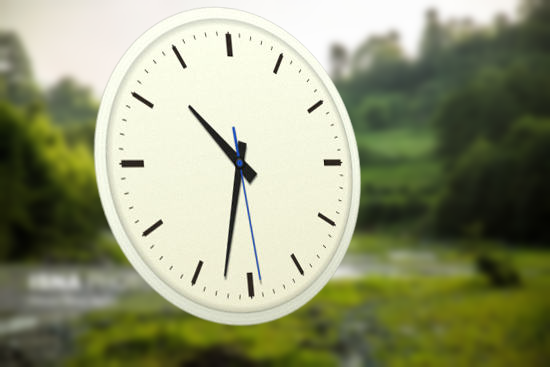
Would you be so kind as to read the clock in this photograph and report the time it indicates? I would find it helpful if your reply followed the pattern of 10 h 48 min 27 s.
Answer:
10 h 32 min 29 s
